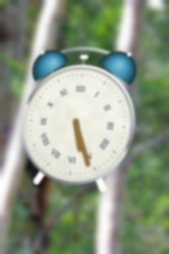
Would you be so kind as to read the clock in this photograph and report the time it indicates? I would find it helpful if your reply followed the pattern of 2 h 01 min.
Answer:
5 h 26 min
